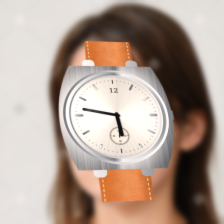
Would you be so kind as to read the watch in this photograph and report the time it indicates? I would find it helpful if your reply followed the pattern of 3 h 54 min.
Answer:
5 h 47 min
